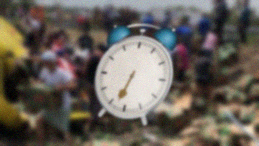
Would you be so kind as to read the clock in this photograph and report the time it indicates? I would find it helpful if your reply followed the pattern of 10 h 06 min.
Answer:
6 h 33 min
